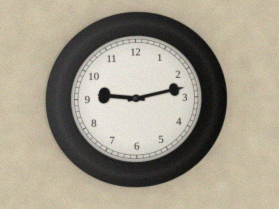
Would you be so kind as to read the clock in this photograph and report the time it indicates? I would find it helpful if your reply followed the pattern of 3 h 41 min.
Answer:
9 h 13 min
